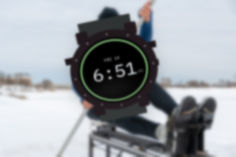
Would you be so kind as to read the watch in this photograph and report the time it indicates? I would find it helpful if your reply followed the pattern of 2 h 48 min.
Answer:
6 h 51 min
